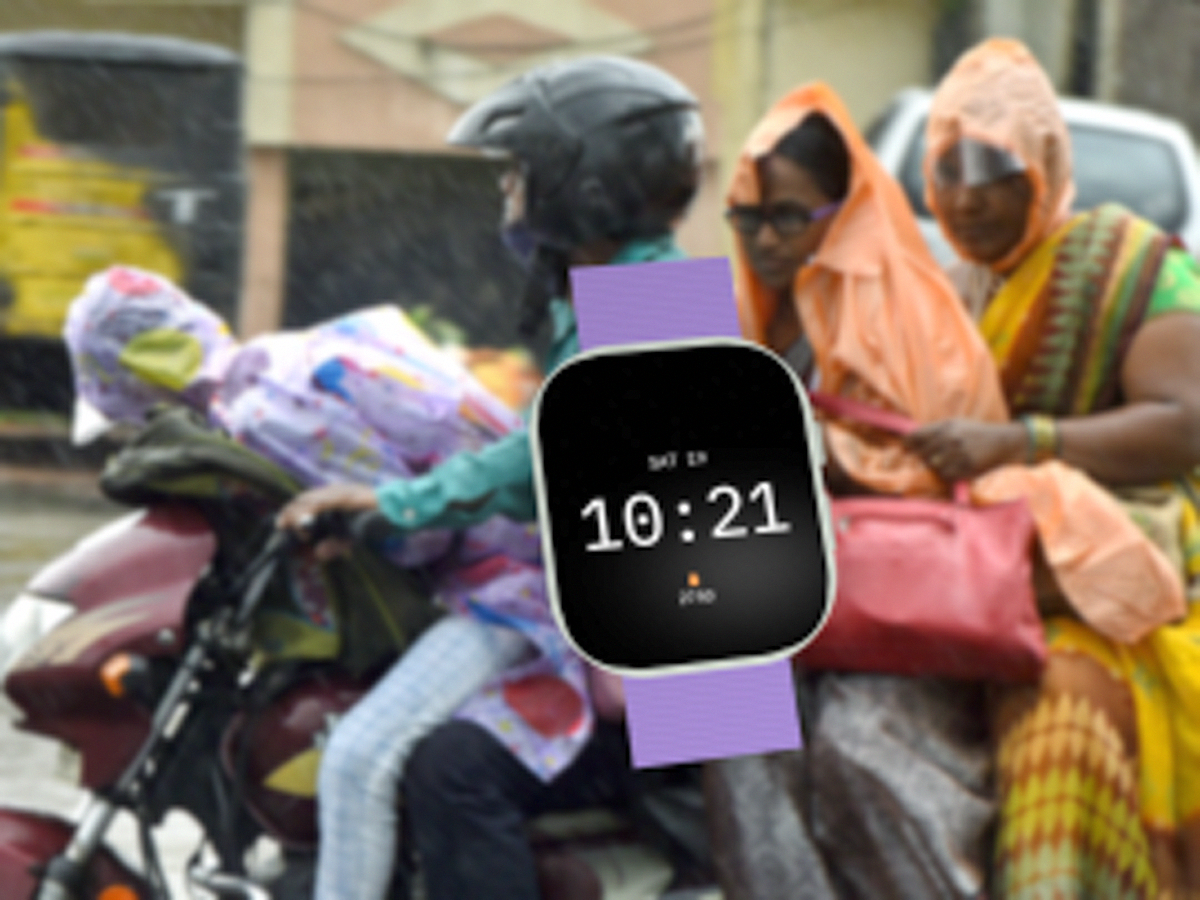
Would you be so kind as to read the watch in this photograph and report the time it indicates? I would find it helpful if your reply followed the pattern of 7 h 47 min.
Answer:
10 h 21 min
